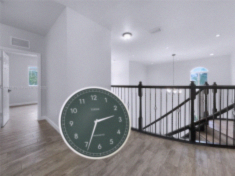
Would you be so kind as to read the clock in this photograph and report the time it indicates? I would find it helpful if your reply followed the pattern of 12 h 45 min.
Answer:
2 h 34 min
